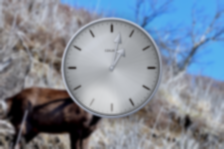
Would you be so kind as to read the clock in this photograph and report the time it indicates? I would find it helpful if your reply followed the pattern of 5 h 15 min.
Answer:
1 h 02 min
